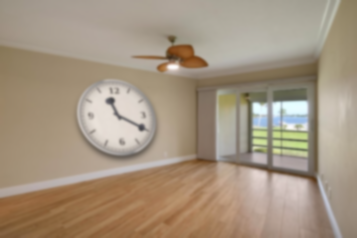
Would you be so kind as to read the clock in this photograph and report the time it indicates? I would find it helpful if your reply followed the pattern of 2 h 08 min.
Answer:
11 h 20 min
